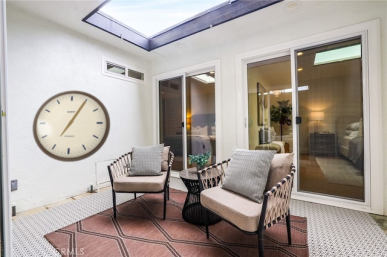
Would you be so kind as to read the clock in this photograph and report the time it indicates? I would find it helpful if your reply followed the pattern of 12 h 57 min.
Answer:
7 h 05 min
